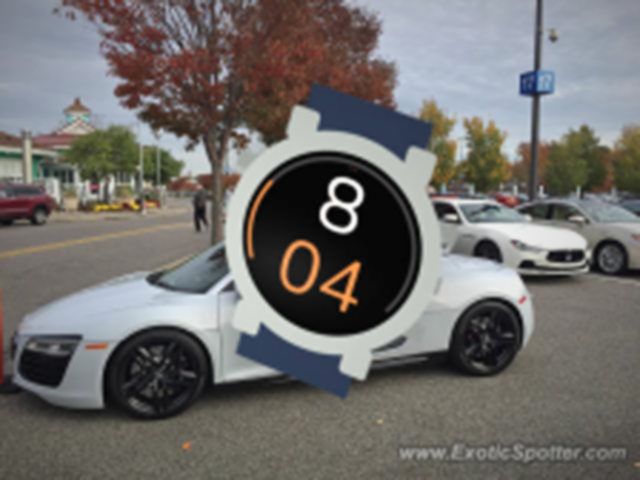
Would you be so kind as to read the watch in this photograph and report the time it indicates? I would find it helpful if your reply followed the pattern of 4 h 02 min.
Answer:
8 h 04 min
